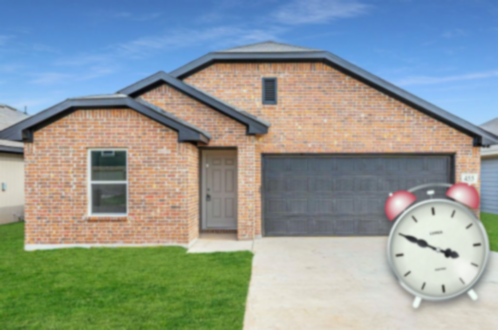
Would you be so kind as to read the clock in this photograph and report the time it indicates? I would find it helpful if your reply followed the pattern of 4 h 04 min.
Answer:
3 h 50 min
